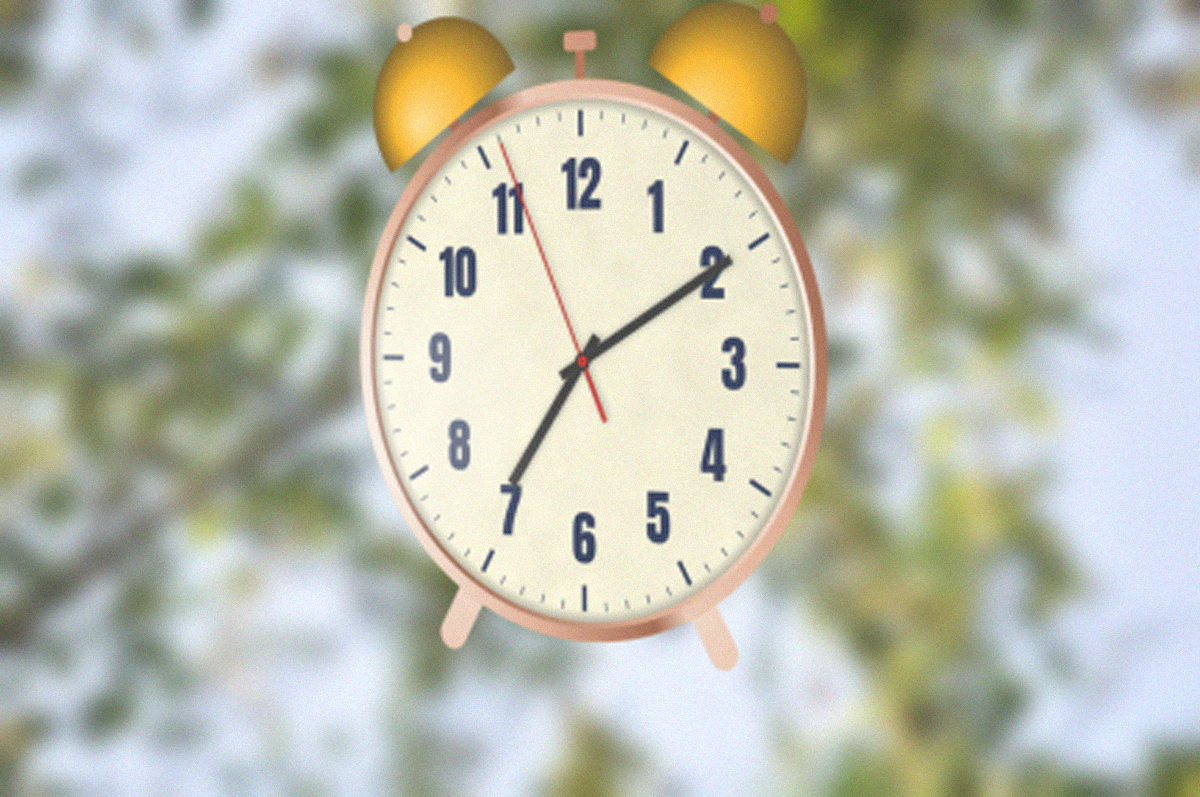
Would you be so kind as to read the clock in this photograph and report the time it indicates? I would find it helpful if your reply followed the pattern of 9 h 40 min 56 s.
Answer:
7 h 09 min 56 s
